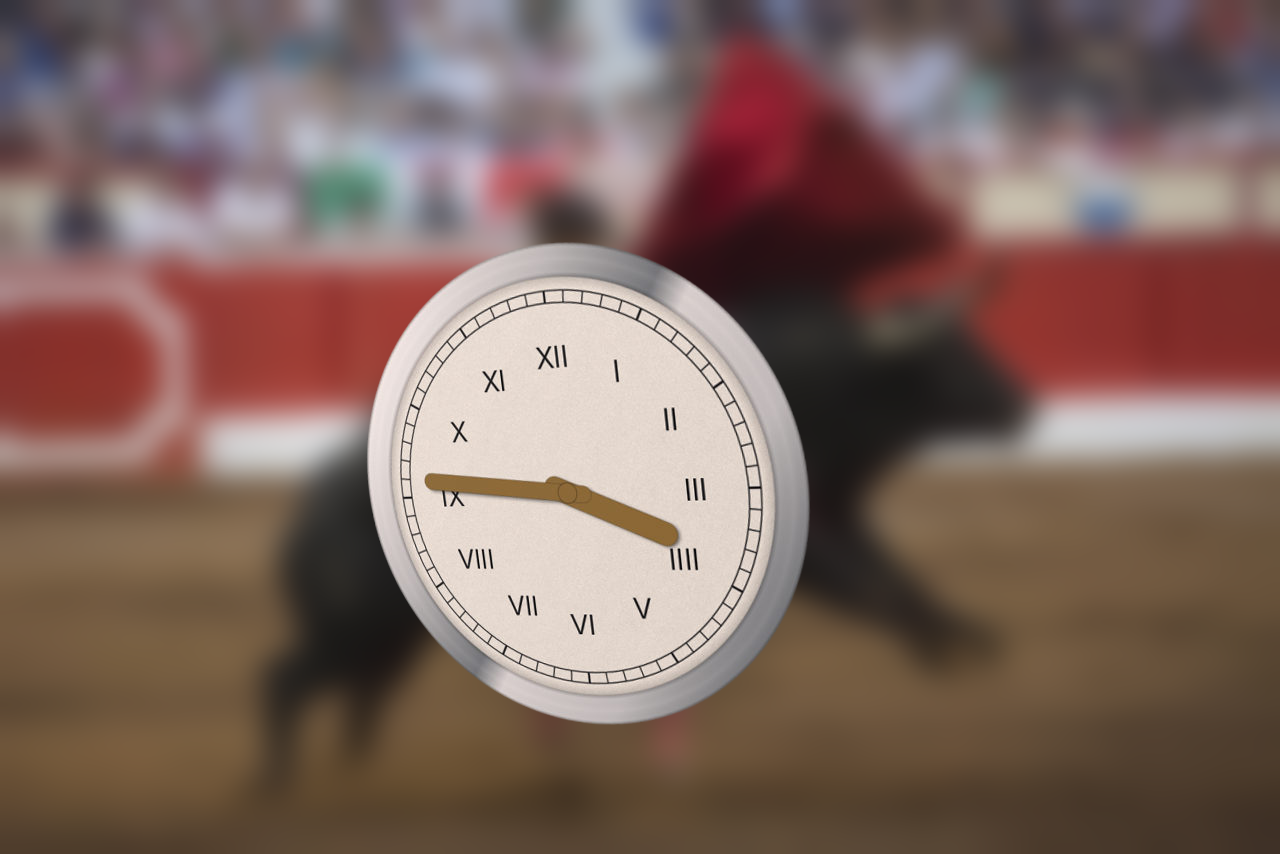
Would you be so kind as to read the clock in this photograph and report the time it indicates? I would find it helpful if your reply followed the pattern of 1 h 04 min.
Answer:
3 h 46 min
